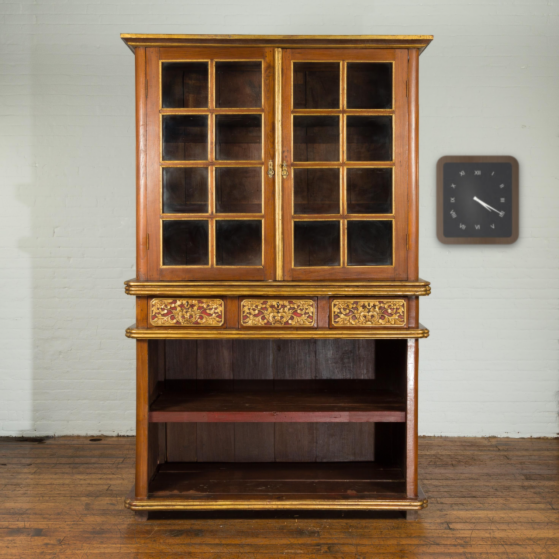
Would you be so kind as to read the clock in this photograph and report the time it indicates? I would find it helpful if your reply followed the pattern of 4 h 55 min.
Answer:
4 h 20 min
